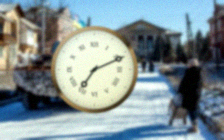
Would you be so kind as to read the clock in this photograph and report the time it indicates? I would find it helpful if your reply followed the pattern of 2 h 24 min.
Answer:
7 h 11 min
